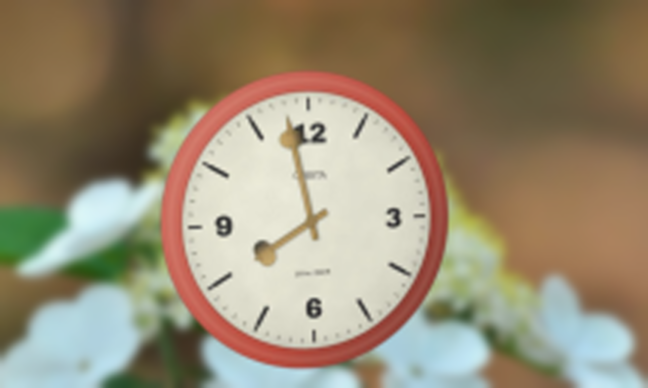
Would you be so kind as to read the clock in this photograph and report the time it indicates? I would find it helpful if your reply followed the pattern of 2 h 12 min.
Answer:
7 h 58 min
